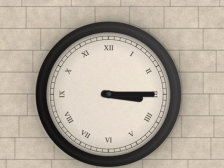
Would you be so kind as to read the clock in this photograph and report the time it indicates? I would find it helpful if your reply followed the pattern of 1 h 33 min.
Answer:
3 h 15 min
